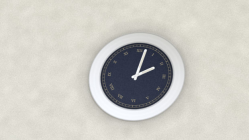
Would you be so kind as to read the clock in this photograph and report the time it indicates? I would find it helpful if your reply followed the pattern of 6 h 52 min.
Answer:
2 h 02 min
